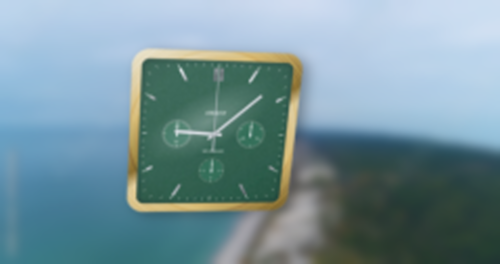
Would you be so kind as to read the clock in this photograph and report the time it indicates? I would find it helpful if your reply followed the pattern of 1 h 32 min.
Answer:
9 h 08 min
